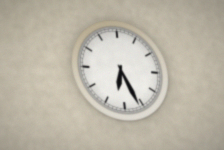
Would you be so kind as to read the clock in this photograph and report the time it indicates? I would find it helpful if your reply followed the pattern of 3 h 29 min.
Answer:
6 h 26 min
